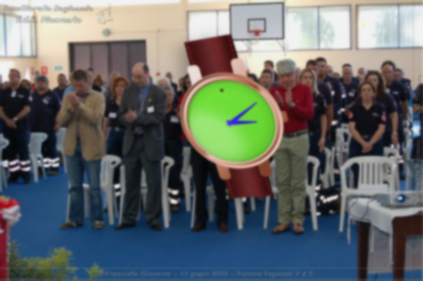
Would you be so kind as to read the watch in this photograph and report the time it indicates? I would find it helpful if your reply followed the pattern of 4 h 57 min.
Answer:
3 h 10 min
